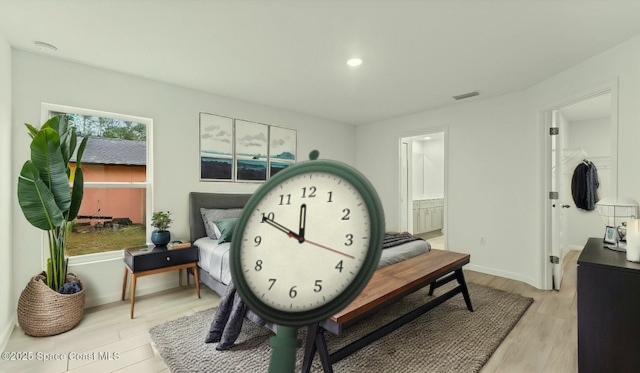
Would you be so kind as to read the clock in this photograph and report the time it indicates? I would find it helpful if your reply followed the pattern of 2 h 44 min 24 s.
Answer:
11 h 49 min 18 s
